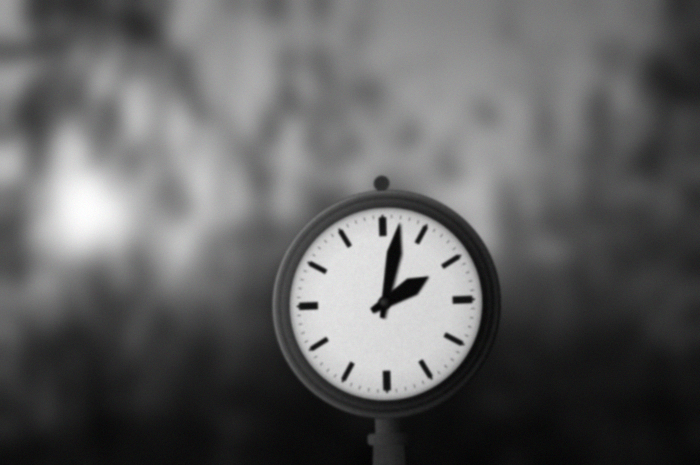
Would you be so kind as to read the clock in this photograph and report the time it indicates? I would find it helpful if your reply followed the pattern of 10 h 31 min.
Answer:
2 h 02 min
